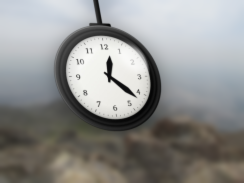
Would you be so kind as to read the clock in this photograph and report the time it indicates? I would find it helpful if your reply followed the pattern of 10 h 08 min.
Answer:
12 h 22 min
